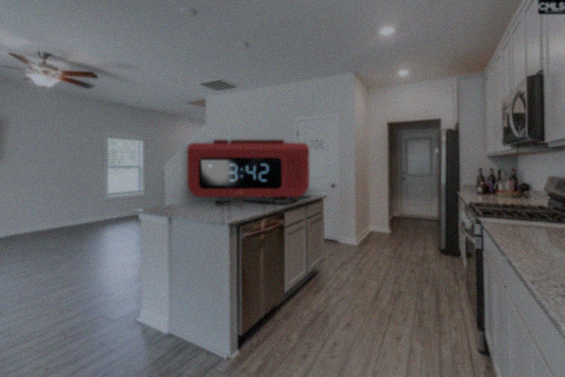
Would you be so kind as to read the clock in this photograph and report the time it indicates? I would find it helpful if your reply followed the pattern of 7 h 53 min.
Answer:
3 h 42 min
